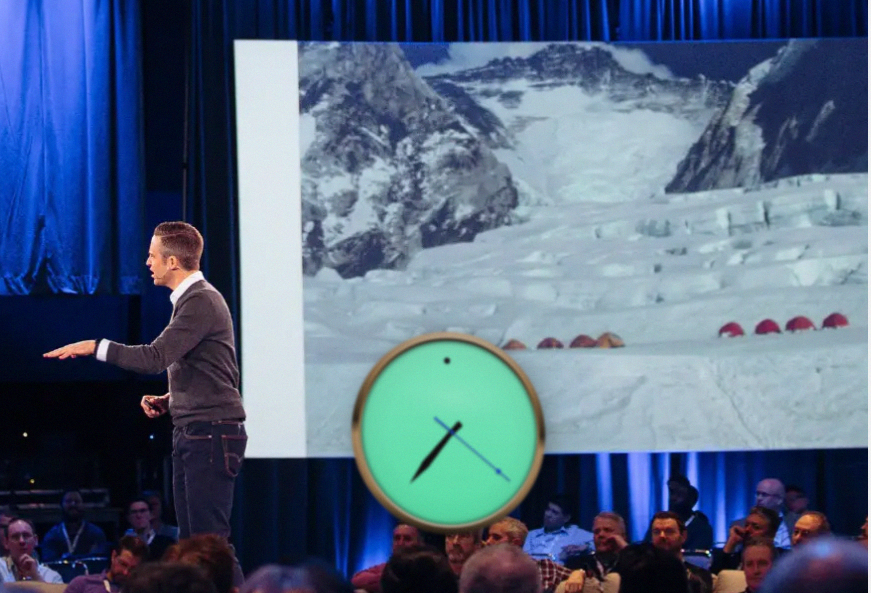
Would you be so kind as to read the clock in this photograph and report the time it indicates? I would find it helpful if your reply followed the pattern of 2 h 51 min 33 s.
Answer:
7 h 37 min 22 s
